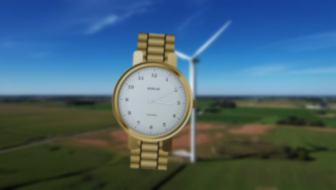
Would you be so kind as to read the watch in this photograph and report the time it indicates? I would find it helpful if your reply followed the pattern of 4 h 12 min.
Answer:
3 h 10 min
